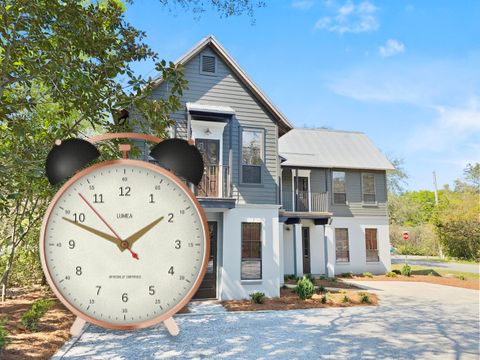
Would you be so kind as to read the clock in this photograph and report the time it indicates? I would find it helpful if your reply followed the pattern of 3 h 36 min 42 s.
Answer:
1 h 48 min 53 s
